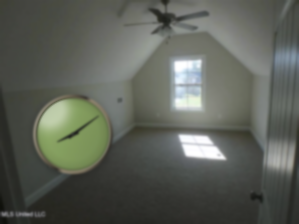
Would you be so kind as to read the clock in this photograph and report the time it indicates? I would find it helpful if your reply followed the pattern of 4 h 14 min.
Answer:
8 h 09 min
